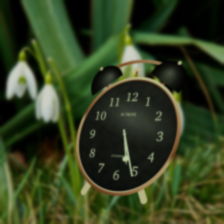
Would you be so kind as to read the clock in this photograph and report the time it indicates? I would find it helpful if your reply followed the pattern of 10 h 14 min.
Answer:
5 h 26 min
